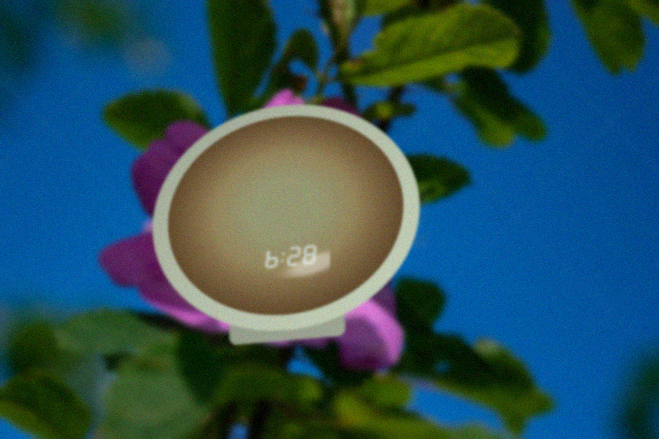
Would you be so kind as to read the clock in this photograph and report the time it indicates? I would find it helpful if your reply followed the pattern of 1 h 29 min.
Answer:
6 h 28 min
